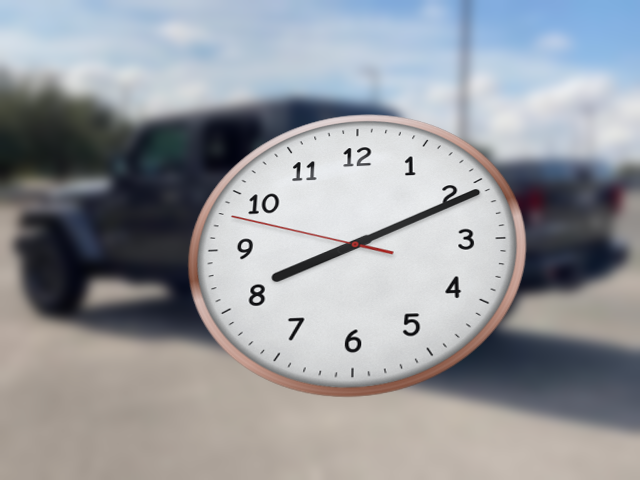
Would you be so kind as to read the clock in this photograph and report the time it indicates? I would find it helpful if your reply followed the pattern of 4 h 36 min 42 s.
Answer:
8 h 10 min 48 s
